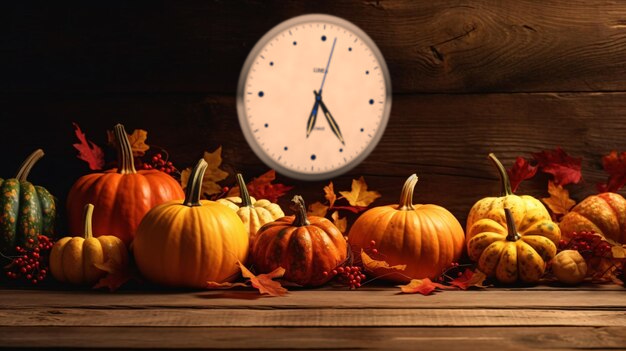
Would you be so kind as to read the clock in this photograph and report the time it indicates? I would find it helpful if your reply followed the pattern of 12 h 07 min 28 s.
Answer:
6 h 24 min 02 s
